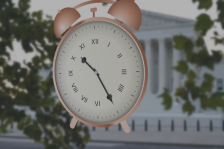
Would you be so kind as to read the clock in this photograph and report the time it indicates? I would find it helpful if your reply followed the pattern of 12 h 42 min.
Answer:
10 h 25 min
